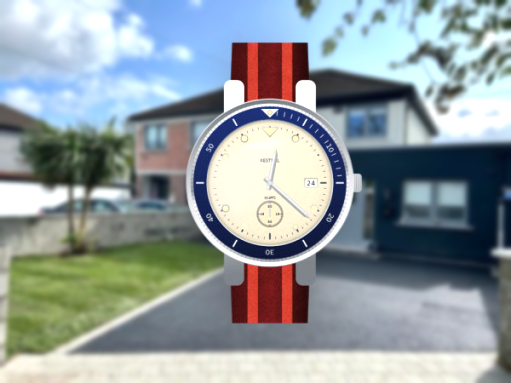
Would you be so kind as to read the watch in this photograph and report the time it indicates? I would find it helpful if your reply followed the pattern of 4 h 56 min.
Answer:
12 h 22 min
